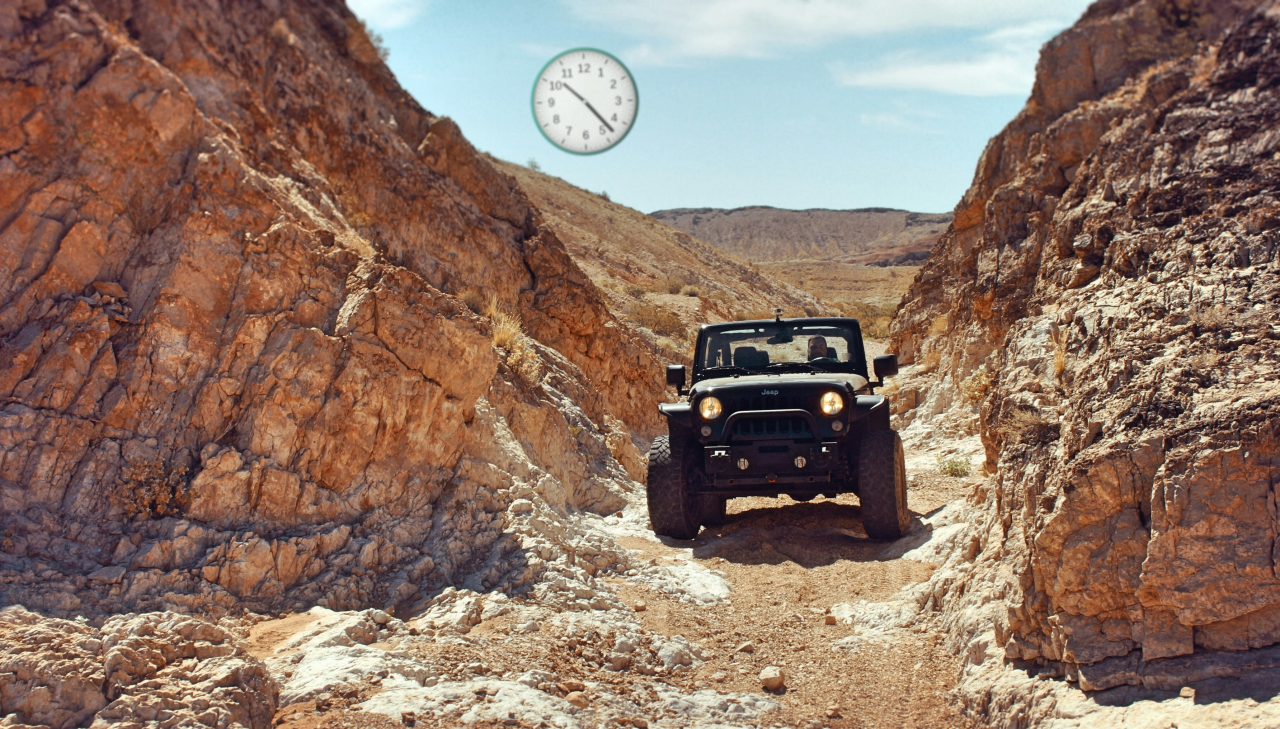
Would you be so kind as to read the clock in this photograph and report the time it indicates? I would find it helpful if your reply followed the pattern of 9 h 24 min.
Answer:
10 h 23 min
